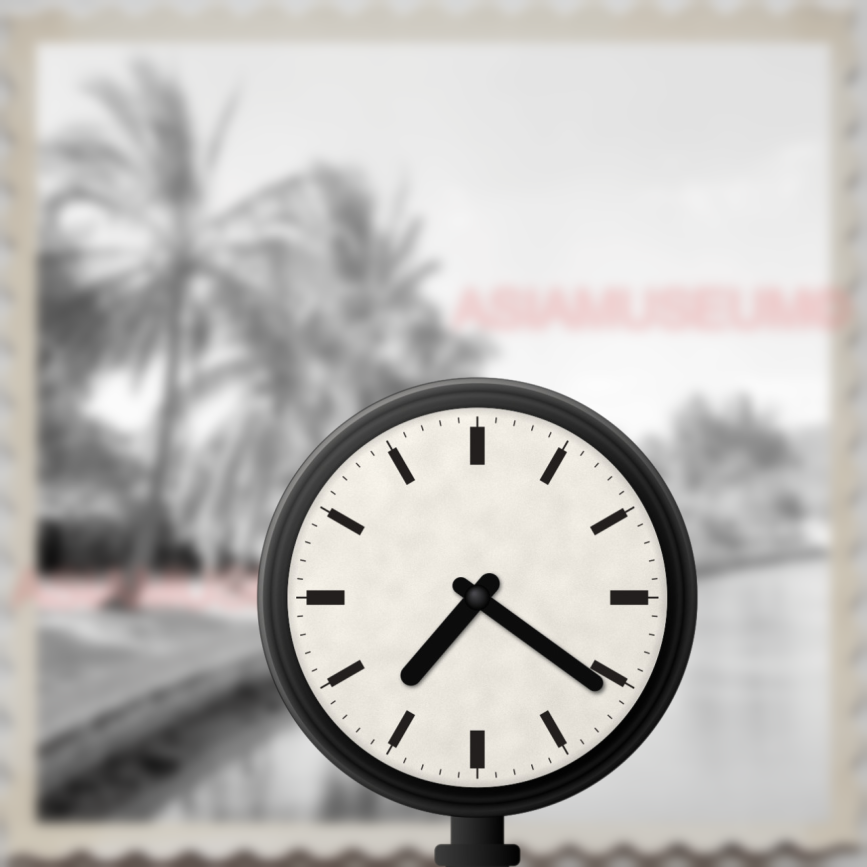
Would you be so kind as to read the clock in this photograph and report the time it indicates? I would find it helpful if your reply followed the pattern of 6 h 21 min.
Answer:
7 h 21 min
